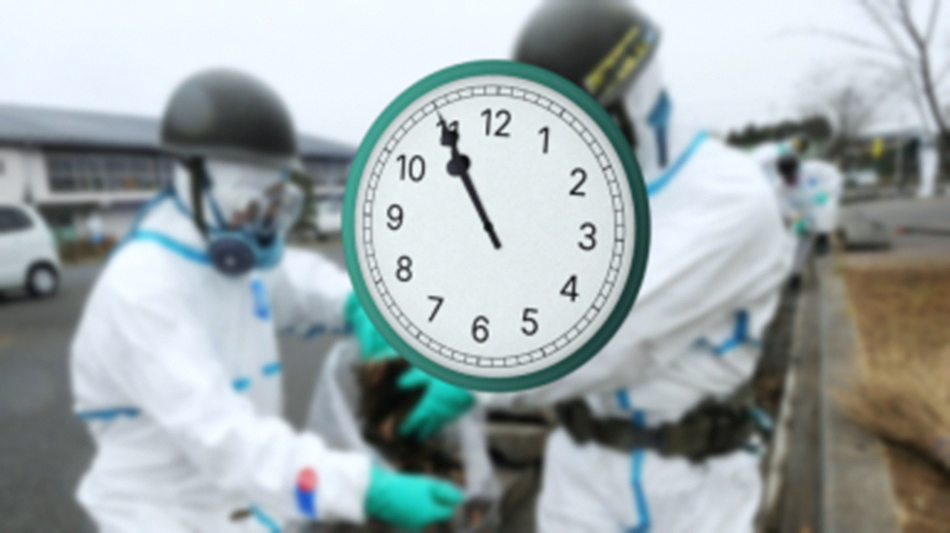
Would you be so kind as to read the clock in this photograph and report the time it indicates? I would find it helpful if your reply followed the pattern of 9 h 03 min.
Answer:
10 h 55 min
